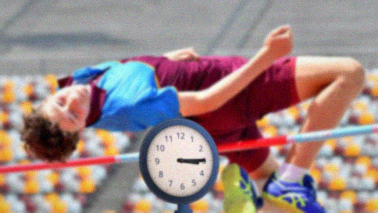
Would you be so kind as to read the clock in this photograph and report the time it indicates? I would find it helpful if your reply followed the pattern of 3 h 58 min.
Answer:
3 h 15 min
